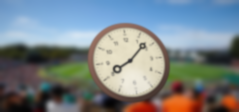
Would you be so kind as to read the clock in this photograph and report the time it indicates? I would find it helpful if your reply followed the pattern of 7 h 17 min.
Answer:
8 h 08 min
